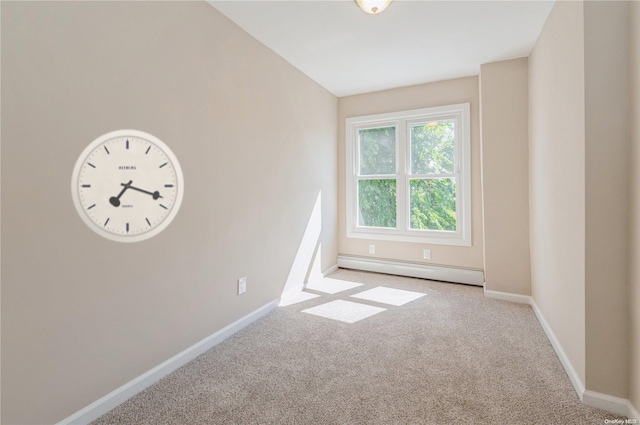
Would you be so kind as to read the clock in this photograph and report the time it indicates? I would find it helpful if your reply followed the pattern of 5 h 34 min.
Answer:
7 h 18 min
